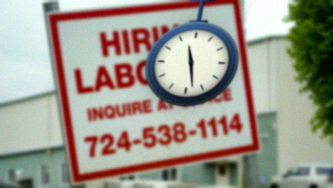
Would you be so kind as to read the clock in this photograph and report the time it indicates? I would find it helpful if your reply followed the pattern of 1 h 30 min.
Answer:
11 h 28 min
